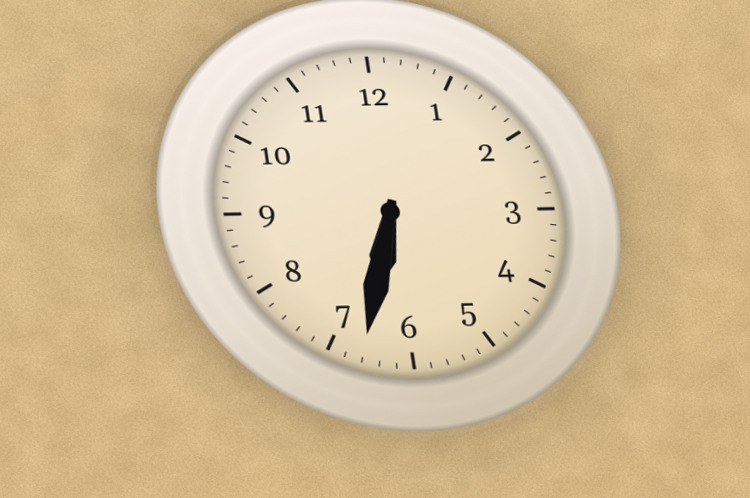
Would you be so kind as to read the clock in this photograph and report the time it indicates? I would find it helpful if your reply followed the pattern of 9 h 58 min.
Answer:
6 h 33 min
